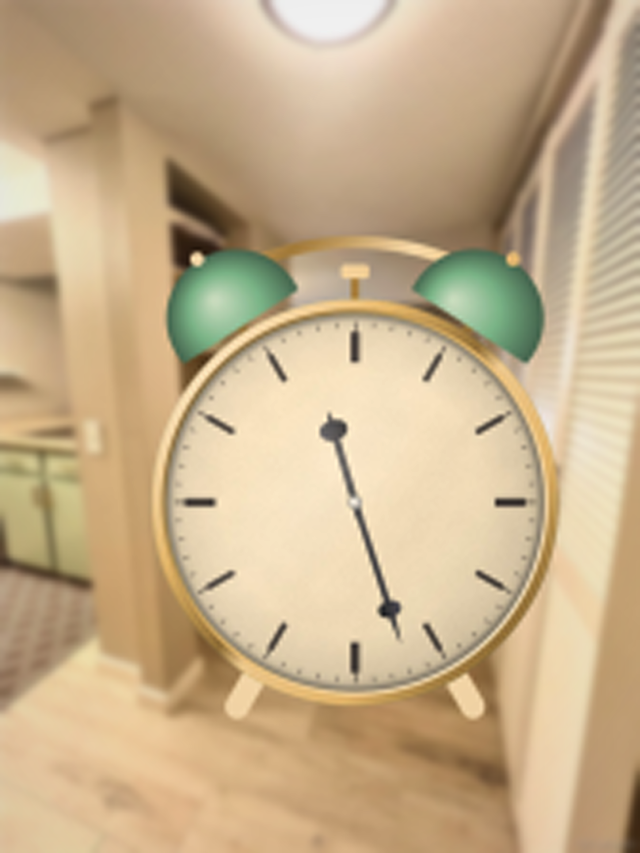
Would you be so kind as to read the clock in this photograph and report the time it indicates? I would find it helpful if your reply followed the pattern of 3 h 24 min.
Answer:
11 h 27 min
